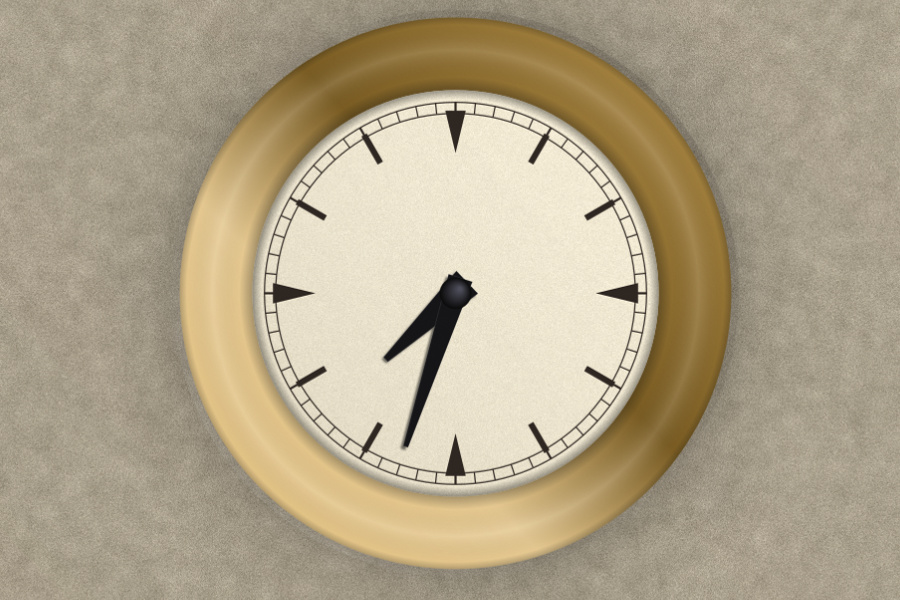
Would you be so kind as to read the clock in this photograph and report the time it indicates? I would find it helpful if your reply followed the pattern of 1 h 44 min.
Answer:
7 h 33 min
